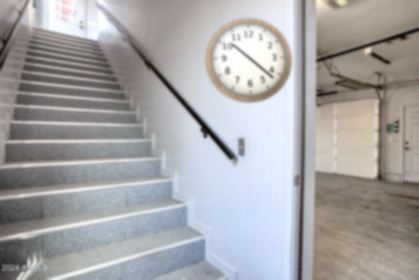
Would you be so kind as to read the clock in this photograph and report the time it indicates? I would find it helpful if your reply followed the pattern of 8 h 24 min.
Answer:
10 h 22 min
